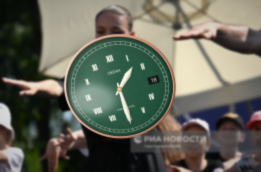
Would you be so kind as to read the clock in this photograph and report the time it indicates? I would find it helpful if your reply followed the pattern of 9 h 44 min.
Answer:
1 h 30 min
